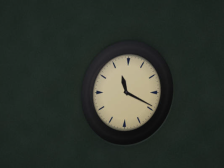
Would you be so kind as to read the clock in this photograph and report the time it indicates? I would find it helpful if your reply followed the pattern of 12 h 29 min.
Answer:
11 h 19 min
